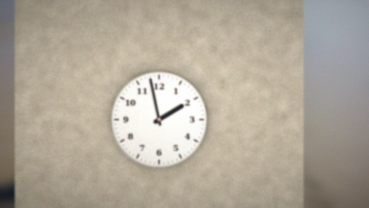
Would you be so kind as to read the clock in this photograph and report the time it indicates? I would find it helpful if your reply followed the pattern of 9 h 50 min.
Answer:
1 h 58 min
